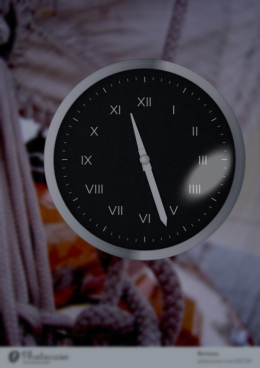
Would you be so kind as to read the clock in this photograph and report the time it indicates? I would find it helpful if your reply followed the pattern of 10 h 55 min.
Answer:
11 h 27 min
